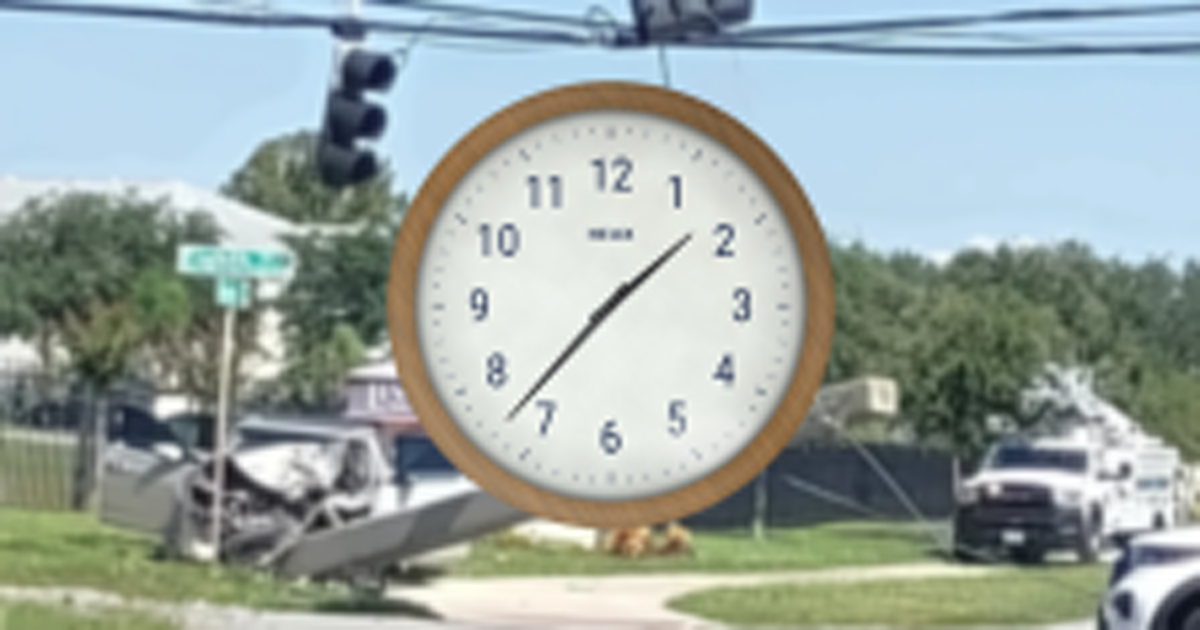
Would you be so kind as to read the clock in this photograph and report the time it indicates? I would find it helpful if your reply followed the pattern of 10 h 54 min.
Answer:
1 h 37 min
